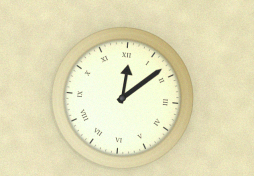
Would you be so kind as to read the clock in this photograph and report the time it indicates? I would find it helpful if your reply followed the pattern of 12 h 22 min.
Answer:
12 h 08 min
